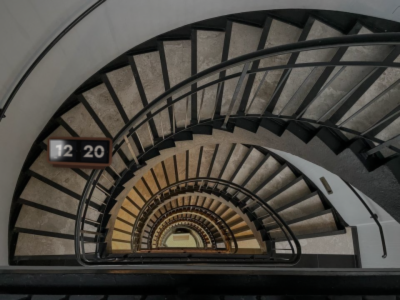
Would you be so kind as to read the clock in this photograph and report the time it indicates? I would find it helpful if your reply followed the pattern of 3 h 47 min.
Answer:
12 h 20 min
